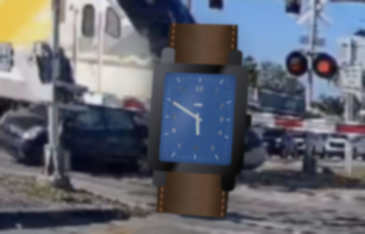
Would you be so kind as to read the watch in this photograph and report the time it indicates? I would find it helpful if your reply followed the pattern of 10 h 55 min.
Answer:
5 h 50 min
